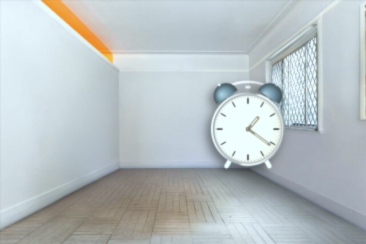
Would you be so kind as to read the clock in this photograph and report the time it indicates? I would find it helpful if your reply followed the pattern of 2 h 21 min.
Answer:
1 h 21 min
